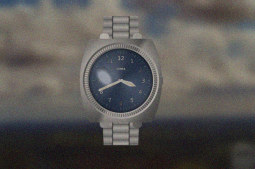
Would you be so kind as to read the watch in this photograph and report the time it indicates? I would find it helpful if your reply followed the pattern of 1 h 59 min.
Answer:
3 h 41 min
